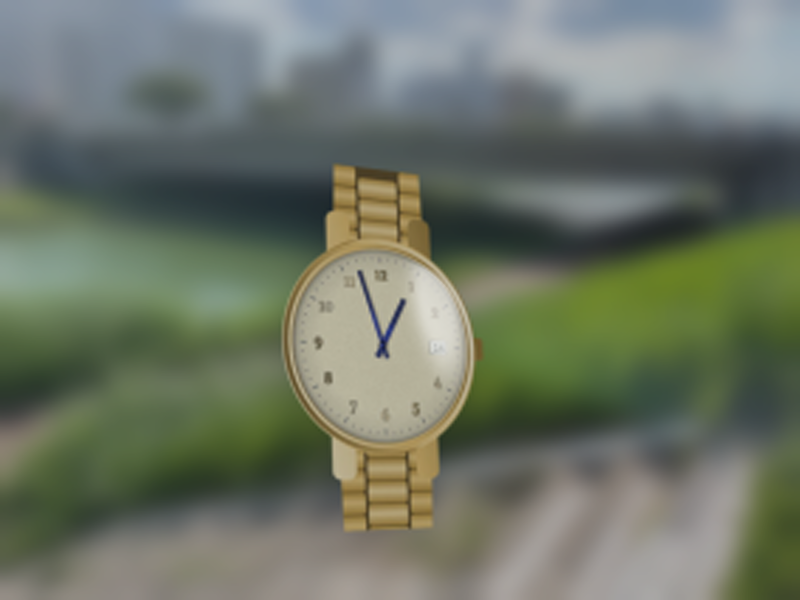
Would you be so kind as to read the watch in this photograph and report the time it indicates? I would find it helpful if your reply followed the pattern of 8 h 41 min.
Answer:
12 h 57 min
